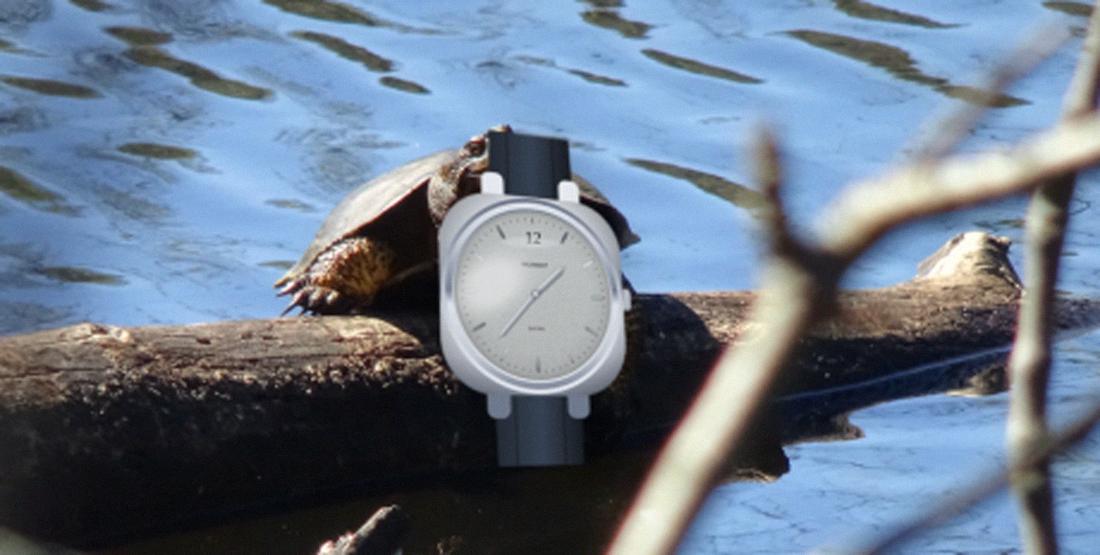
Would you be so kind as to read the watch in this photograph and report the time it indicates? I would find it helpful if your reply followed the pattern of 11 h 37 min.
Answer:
1 h 37 min
